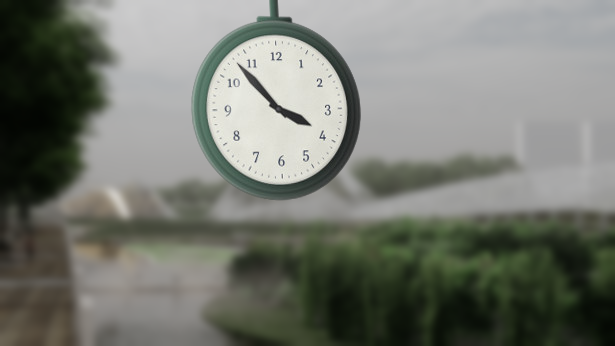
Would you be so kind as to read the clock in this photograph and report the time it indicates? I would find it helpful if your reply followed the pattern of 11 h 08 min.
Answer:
3 h 53 min
